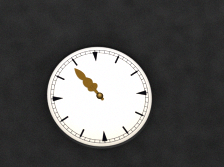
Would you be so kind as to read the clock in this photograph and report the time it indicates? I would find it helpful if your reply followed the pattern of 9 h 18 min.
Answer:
10 h 54 min
